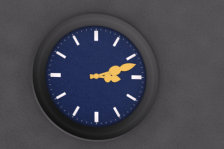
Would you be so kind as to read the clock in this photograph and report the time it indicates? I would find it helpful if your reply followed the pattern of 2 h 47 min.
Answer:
3 h 12 min
